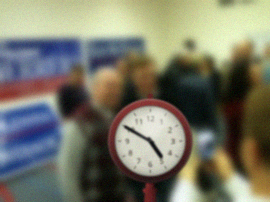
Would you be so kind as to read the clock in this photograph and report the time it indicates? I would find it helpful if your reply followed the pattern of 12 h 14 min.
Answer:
4 h 50 min
